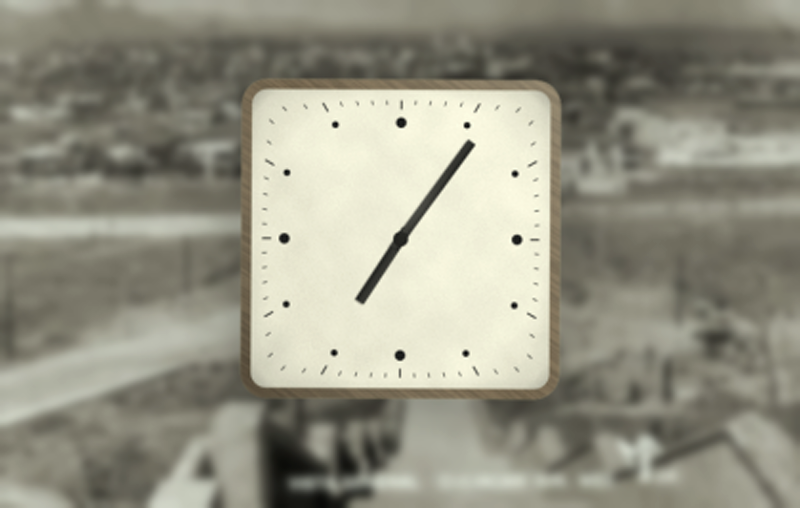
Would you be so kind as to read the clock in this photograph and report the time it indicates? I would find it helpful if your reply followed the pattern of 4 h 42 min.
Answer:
7 h 06 min
